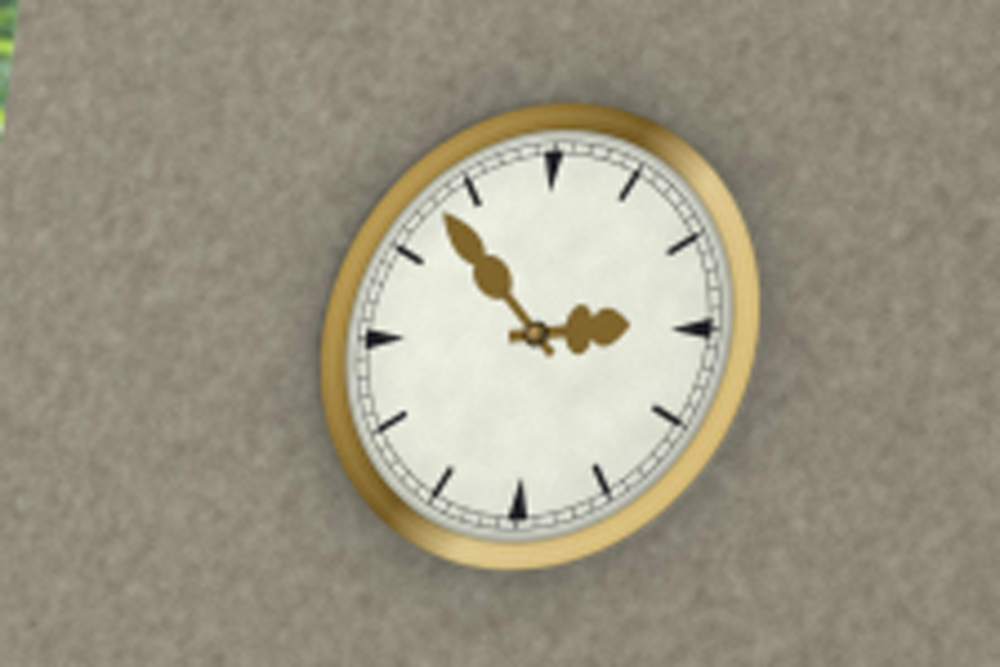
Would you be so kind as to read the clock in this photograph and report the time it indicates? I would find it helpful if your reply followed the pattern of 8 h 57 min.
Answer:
2 h 53 min
